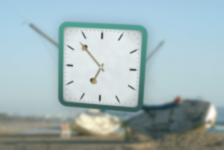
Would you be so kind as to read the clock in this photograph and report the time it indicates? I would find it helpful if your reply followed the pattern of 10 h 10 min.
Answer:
6 h 53 min
